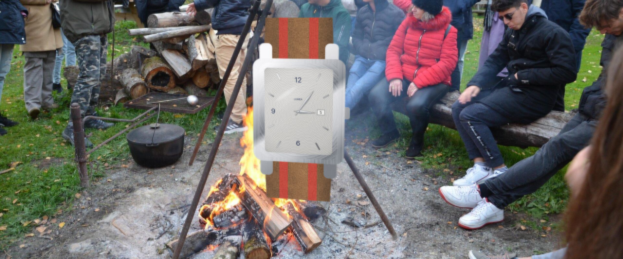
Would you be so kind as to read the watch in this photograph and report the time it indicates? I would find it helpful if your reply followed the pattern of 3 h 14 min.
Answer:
3 h 06 min
